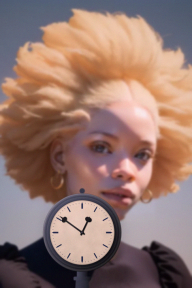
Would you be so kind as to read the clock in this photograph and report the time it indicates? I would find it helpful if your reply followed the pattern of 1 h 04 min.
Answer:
12 h 51 min
